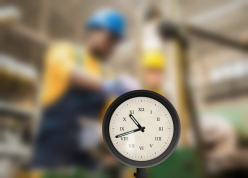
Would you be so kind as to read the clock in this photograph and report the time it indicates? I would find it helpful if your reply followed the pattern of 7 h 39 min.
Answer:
10 h 42 min
